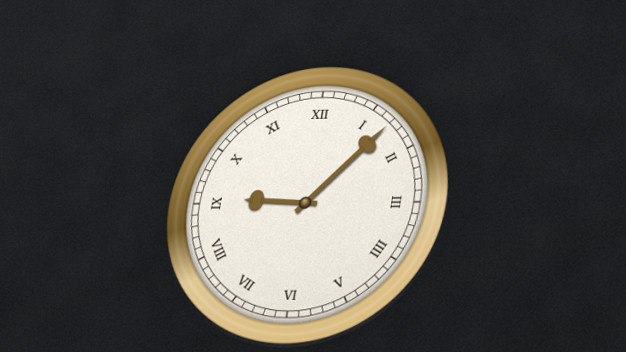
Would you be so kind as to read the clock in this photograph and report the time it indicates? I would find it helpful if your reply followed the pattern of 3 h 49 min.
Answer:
9 h 07 min
